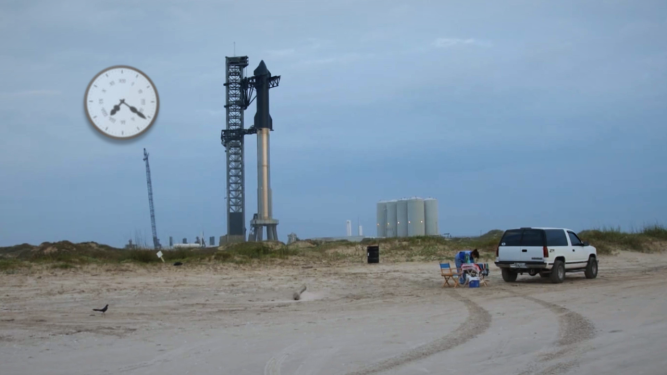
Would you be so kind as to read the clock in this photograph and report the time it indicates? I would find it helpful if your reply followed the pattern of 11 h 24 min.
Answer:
7 h 21 min
